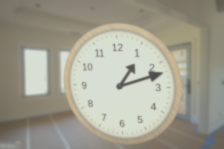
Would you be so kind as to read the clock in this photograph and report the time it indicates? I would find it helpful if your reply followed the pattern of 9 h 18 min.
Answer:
1 h 12 min
